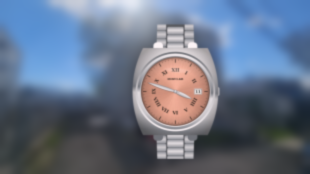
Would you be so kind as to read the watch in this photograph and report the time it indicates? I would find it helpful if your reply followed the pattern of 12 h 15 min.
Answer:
3 h 48 min
